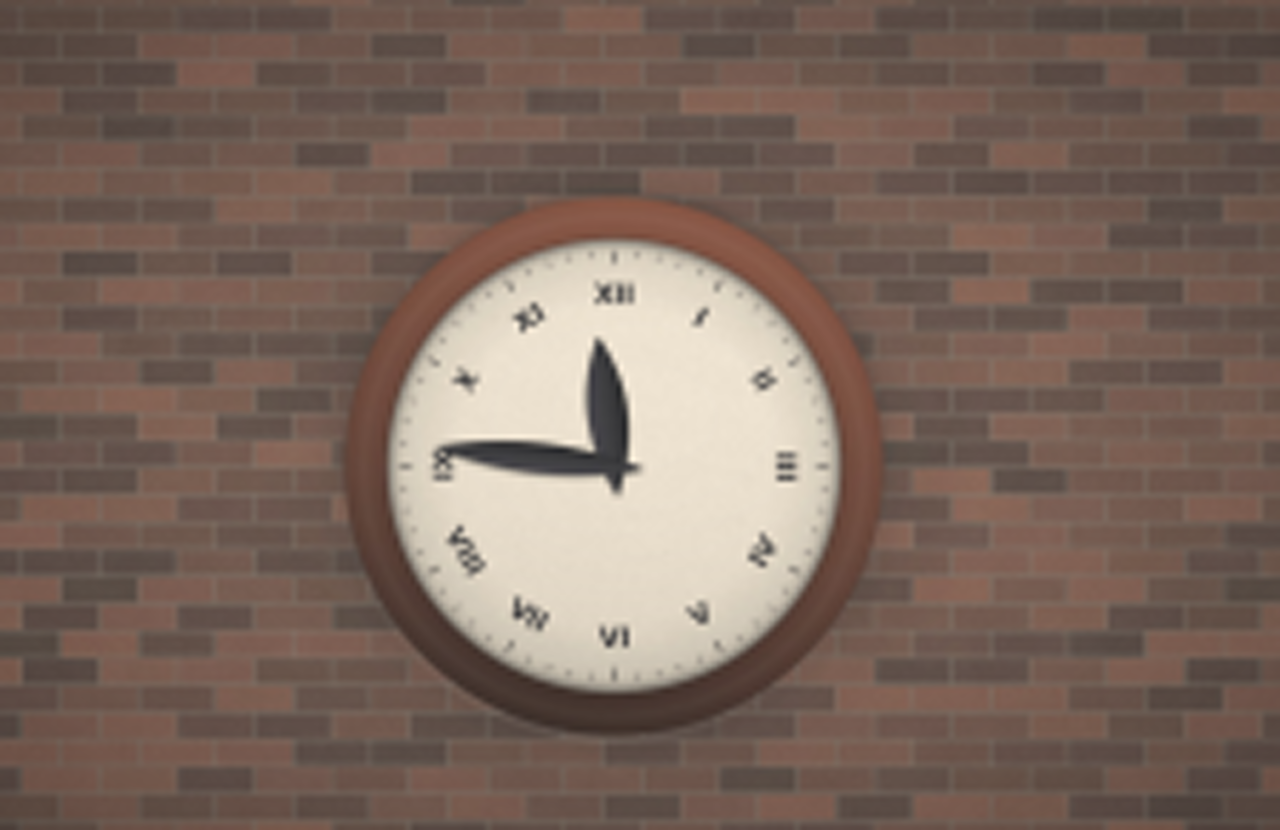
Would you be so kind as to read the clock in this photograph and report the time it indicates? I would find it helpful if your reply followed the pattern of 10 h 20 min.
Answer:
11 h 46 min
